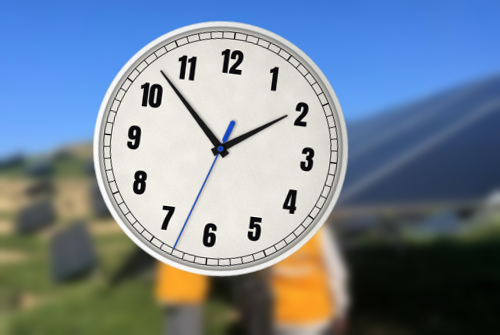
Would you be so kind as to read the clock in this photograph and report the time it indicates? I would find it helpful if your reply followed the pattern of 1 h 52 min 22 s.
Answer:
1 h 52 min 33 s
